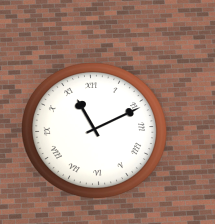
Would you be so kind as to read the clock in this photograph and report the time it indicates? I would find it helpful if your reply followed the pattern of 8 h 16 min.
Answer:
11 h 11 min
